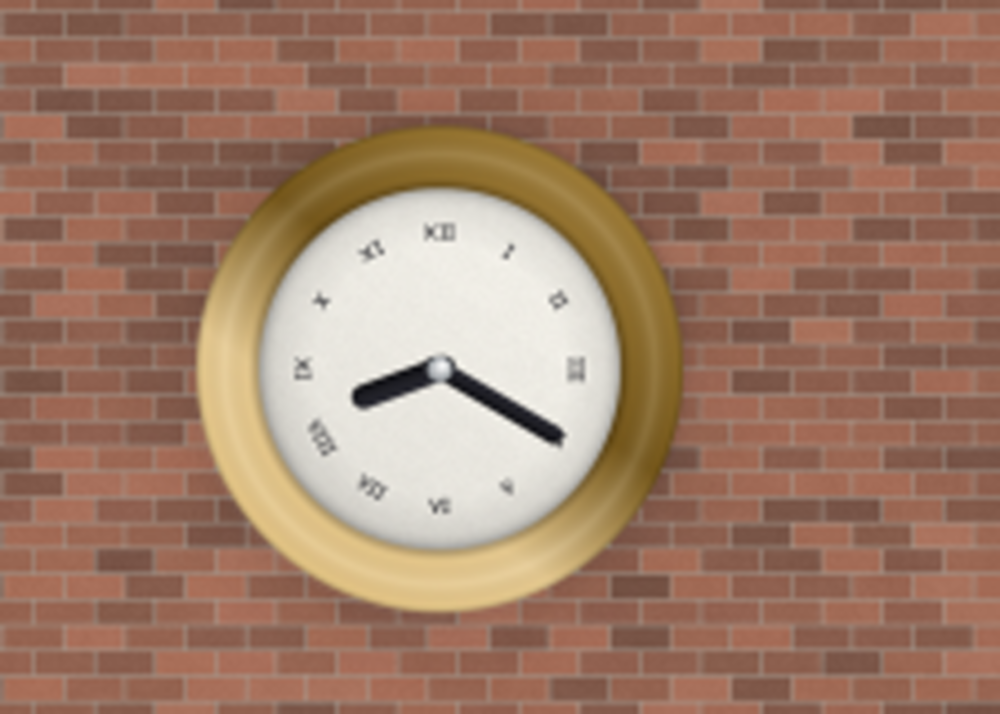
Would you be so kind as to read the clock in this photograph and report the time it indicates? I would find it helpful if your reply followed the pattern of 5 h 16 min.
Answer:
8 h 20 min
